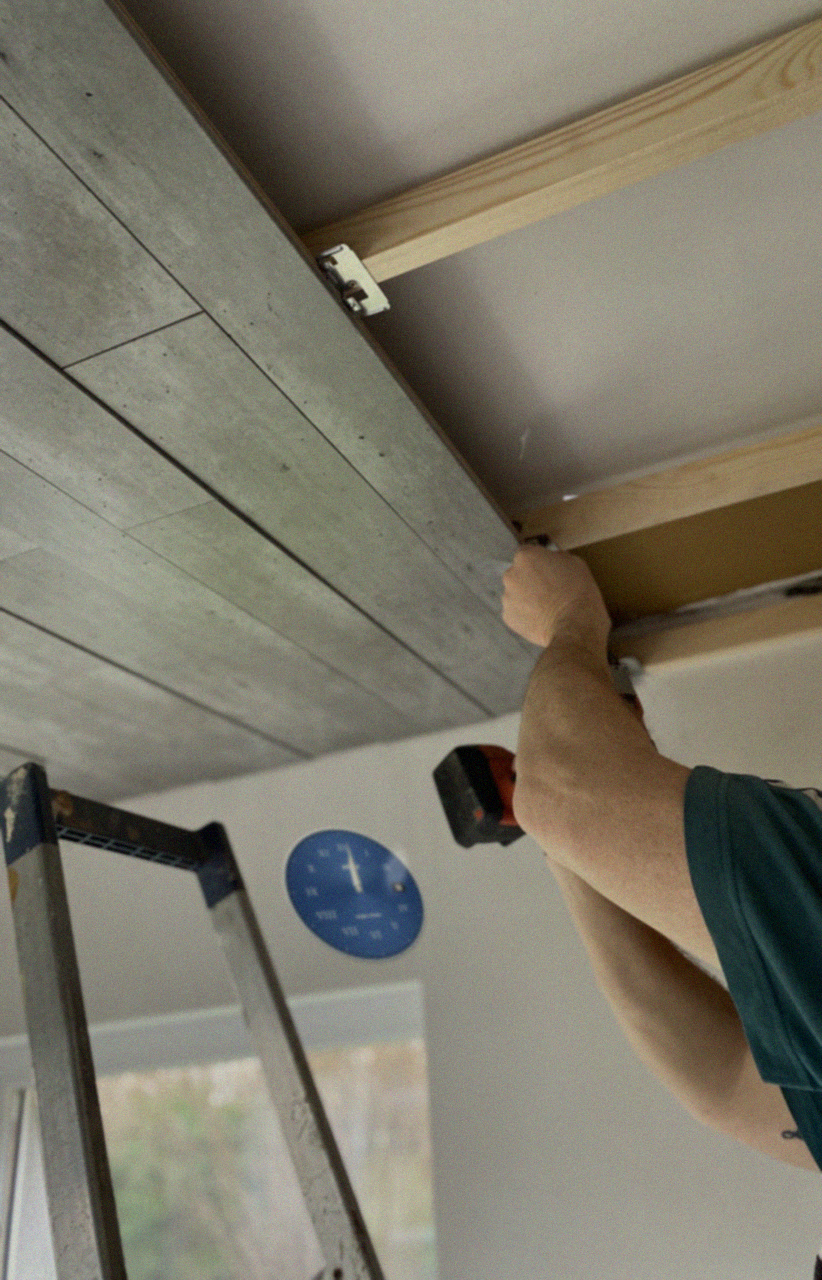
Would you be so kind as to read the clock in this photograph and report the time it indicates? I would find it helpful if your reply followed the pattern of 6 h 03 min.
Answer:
12 h 01 min
